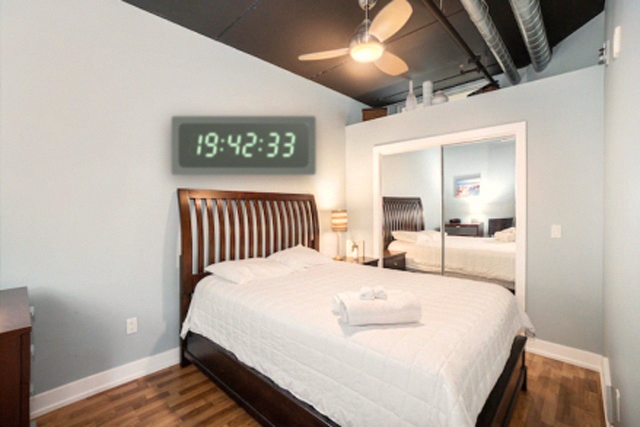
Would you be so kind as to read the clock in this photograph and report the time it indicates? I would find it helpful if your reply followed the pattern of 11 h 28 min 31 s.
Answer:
19 h 42 min 33 s
